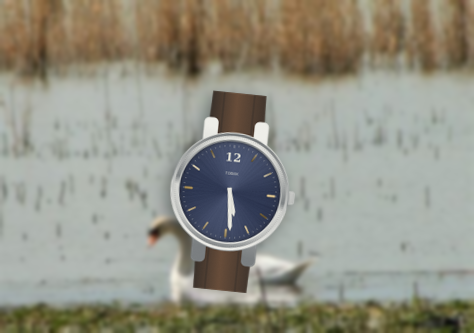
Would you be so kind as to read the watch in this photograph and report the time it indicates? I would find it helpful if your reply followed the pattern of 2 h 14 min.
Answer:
5 h 29 min
